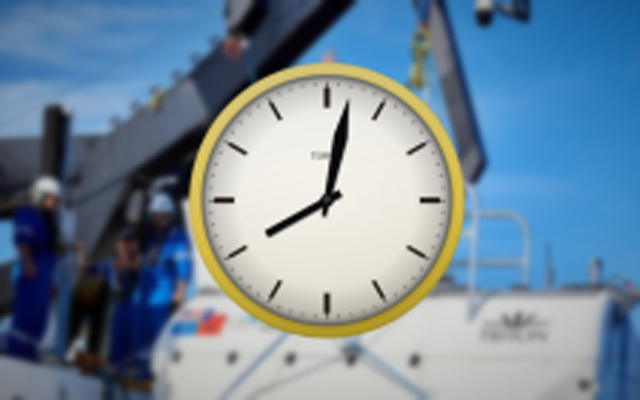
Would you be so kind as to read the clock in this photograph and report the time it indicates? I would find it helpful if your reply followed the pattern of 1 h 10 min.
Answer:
8 h 02 min
